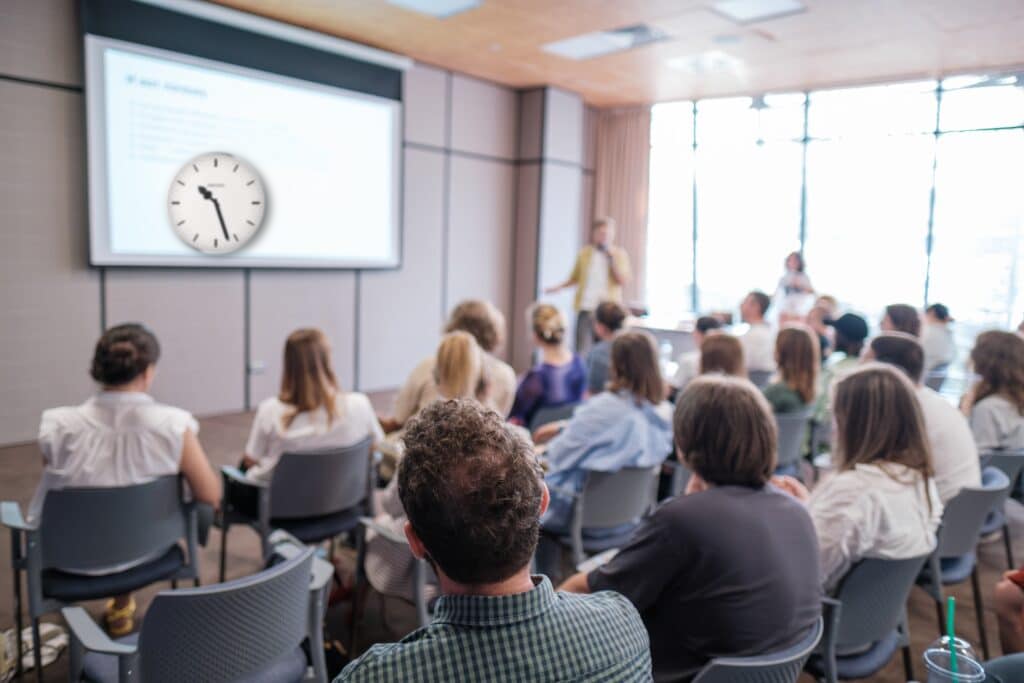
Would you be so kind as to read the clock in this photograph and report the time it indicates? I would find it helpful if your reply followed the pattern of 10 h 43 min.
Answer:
10 h 27 min
